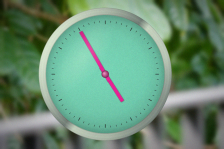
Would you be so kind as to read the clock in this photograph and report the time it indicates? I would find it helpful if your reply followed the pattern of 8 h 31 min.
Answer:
4 h 55 min
